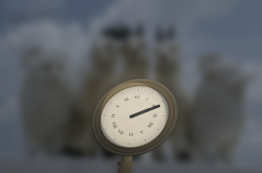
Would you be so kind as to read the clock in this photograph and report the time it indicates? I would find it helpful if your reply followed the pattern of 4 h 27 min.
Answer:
2 h 11 min
